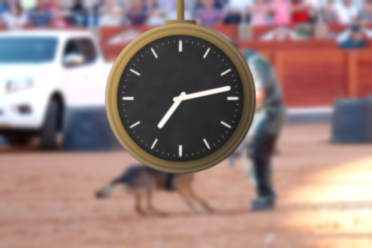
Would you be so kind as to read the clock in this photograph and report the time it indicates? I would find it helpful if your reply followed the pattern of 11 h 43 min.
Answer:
7 h 13 min
